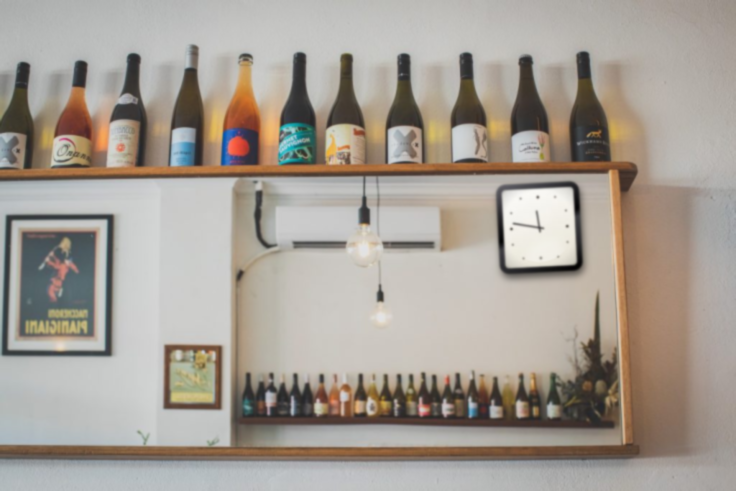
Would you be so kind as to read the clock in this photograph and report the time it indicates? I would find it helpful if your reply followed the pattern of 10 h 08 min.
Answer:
11 h 47 min
